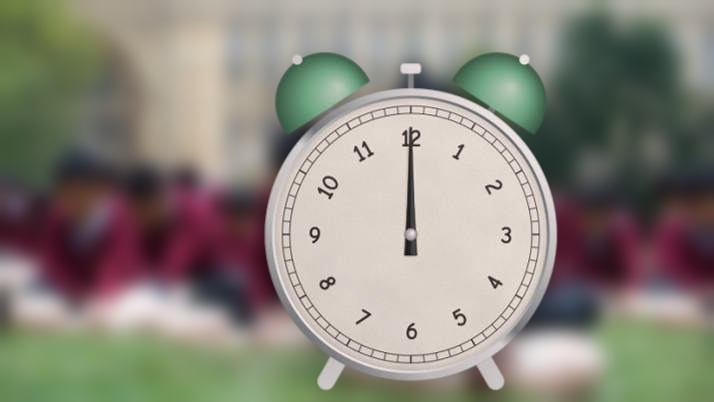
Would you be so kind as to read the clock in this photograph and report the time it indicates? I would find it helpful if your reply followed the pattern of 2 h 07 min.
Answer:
12 h 00 min
